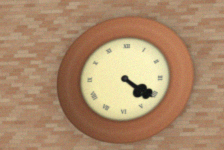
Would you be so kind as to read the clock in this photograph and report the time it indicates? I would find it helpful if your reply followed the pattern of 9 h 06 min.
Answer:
4 h 21 min
